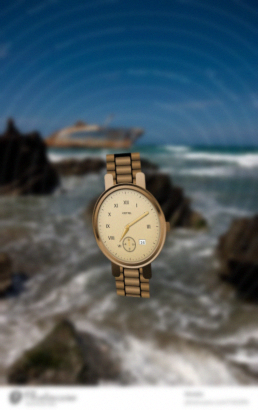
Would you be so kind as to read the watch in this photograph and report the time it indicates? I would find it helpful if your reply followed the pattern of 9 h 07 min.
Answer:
7 h 10 min
